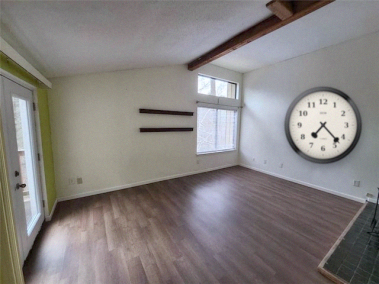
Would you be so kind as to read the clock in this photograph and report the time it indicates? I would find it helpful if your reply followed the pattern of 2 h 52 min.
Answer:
7 h 23 min
